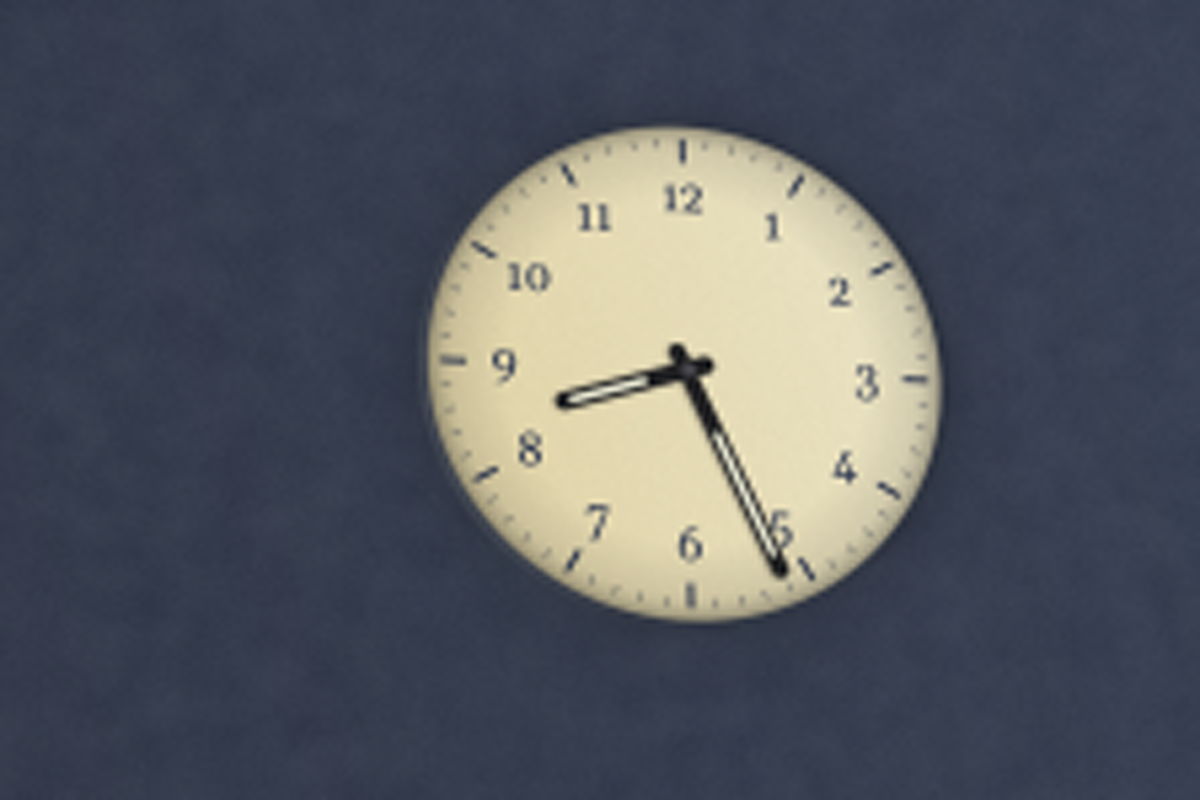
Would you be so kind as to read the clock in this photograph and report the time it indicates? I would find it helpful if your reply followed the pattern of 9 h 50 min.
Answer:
8 h 26 min
